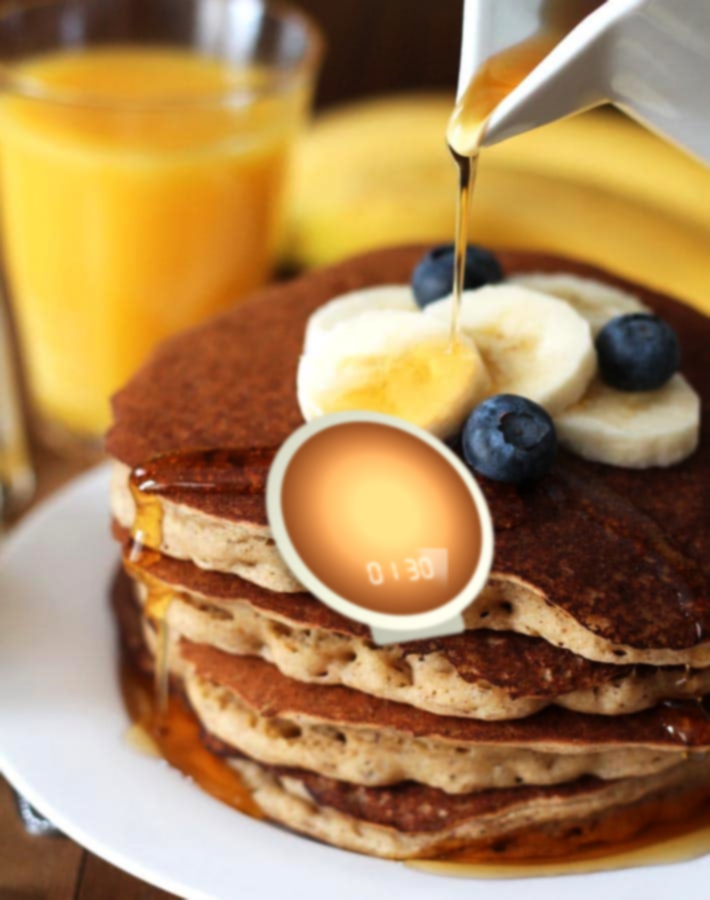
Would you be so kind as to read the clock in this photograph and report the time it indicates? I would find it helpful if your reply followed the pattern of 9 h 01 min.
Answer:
1 h 30 min
